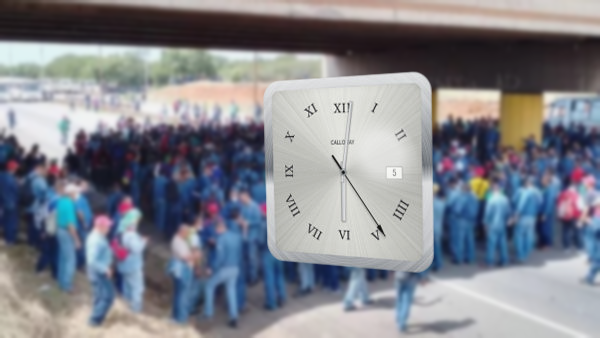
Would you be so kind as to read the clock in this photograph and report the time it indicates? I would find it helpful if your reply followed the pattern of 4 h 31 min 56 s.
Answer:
6 h 01 min 24 s
